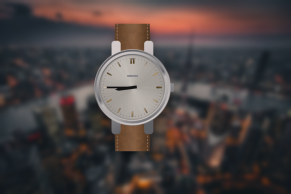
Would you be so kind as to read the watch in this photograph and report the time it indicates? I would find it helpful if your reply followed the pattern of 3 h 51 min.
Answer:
8 h 45 min
